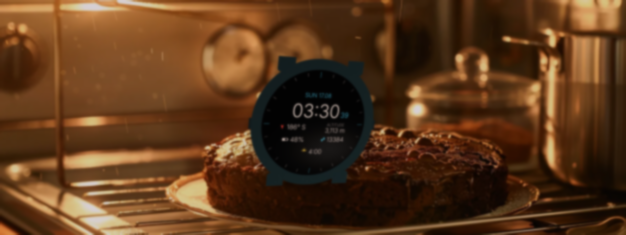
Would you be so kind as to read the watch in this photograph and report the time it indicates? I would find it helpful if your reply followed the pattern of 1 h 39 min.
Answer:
3 h 30 min
